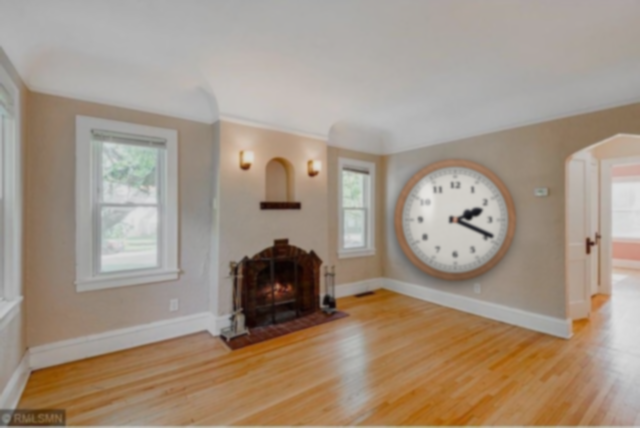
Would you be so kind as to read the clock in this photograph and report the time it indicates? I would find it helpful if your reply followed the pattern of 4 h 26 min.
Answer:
2 h 19 min
